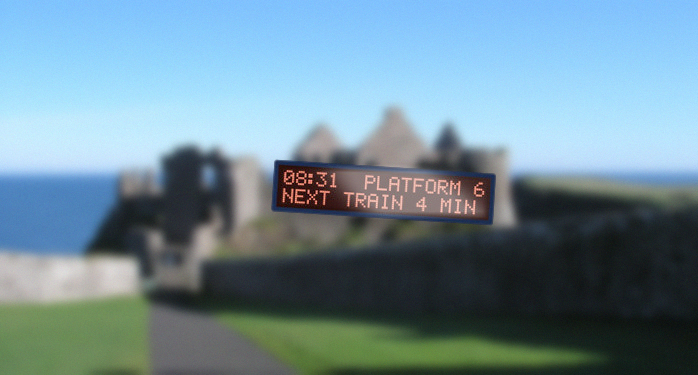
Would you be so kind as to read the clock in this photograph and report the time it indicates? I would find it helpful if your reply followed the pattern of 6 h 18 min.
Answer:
8 h 31 min
